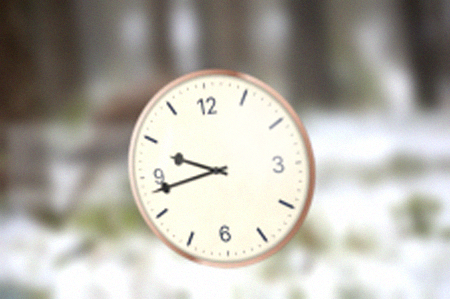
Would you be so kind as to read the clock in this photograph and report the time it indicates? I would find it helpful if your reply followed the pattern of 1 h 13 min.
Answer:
9 h 43 min
